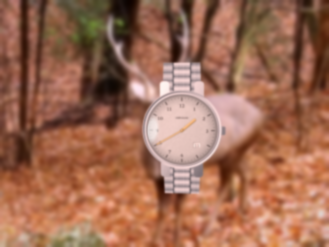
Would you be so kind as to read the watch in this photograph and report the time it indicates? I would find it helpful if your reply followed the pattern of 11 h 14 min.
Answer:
1 h 40 min
